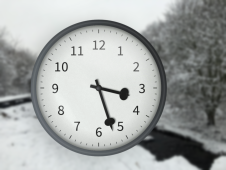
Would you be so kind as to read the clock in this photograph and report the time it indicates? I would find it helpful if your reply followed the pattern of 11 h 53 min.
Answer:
3 h 27 min
